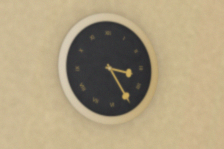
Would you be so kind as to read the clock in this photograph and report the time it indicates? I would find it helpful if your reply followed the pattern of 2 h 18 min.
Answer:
3 h 25 min
